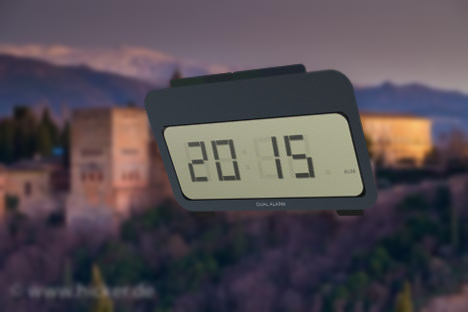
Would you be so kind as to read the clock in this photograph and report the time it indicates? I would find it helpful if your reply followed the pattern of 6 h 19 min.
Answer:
20 h 15 min
